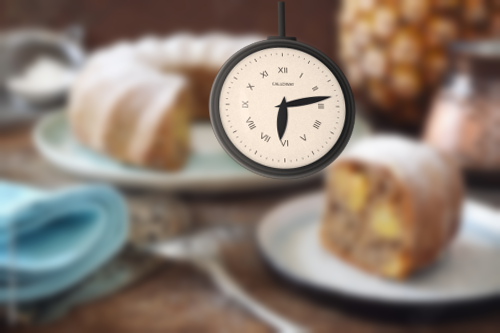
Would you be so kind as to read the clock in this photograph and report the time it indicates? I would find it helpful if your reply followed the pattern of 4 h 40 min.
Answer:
6 h 13 min
